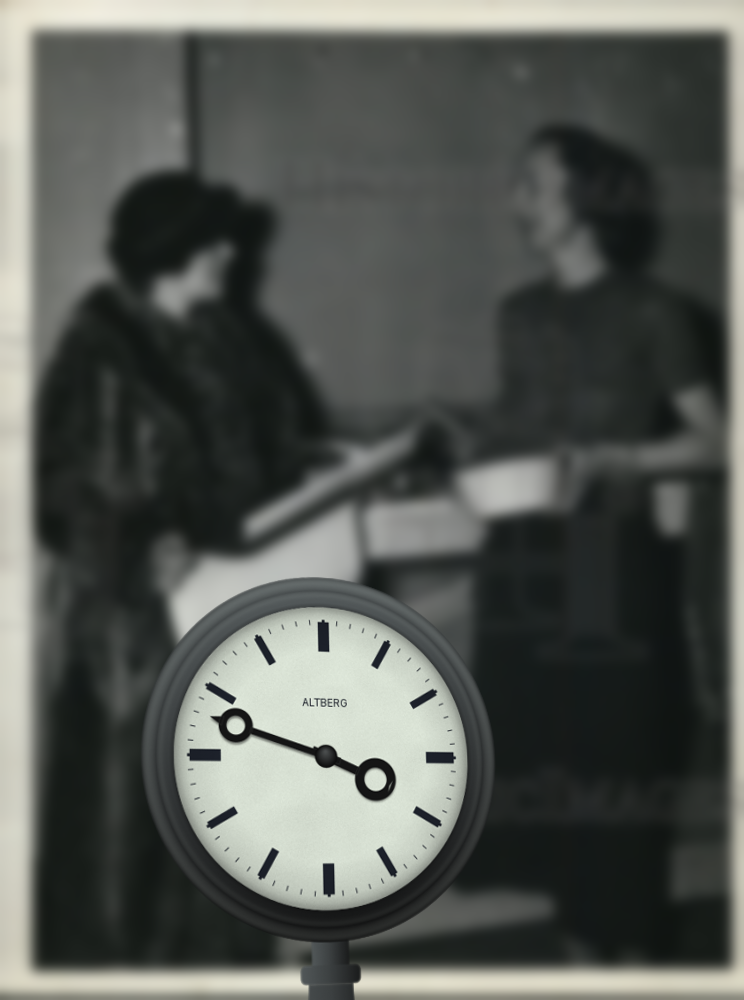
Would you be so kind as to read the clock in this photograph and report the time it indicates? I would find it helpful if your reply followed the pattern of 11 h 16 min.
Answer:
3 h 48 min
